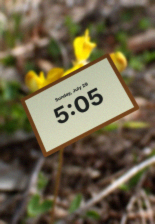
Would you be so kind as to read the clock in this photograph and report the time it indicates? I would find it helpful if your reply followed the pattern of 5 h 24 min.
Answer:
5 h 05 min
